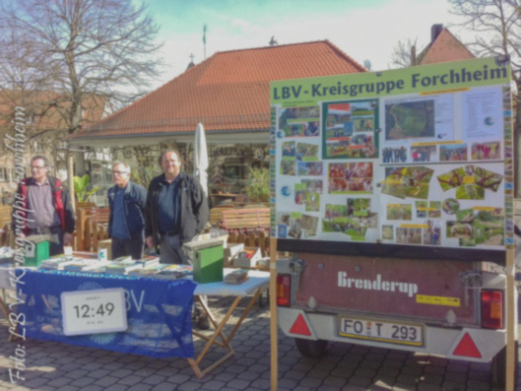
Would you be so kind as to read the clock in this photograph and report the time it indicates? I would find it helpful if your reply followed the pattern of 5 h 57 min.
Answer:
12 h 49 min
